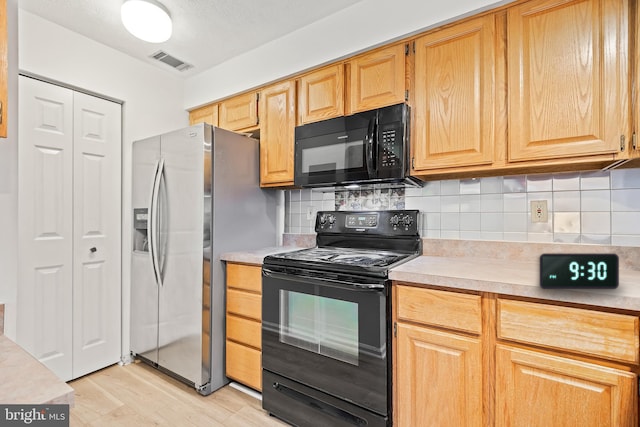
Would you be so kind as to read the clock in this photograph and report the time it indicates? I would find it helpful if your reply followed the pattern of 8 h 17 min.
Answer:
9 h 30 min
